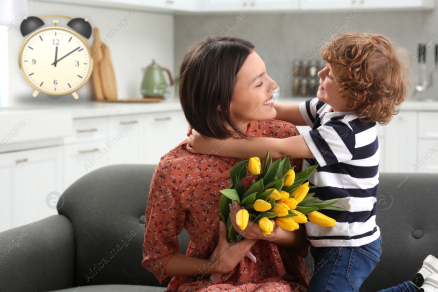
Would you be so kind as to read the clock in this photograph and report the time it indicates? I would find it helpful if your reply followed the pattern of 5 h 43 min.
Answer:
12 h 09 min
